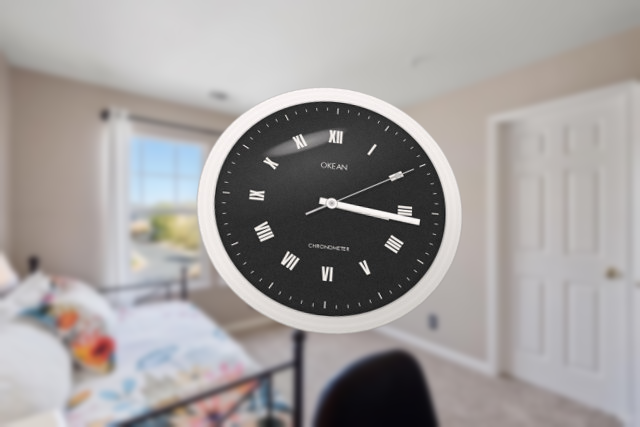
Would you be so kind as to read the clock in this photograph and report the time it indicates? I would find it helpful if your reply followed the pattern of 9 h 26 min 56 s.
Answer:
3 h 16 min 10 s
